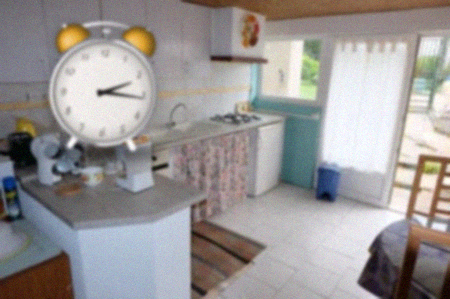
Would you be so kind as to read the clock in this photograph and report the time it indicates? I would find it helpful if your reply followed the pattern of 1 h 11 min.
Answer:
2 h 16 min
